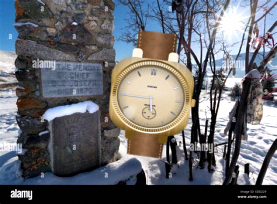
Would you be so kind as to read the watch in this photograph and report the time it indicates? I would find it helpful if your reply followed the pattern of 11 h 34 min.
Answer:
5 h 45 min
